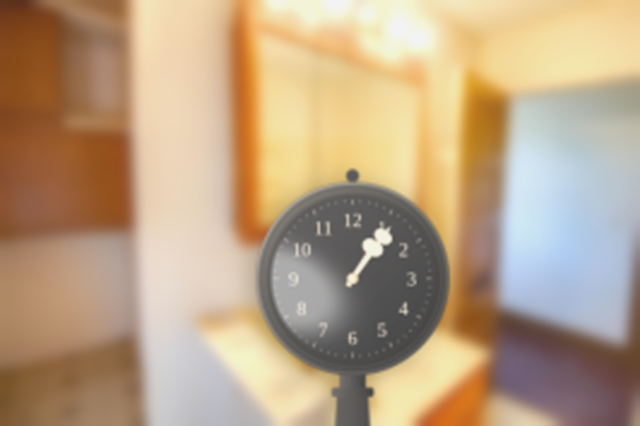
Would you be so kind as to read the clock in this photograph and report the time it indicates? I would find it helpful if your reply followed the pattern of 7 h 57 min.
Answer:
1 h 06 min
